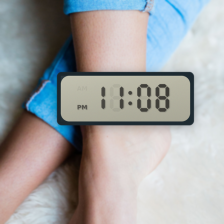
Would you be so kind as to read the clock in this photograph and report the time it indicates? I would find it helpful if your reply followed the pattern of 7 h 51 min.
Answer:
11 h 08 min
